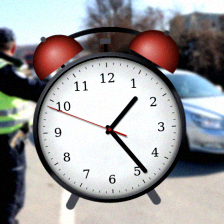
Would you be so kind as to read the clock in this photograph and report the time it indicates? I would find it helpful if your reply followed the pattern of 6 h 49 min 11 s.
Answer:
1 h 23 min 49 s
